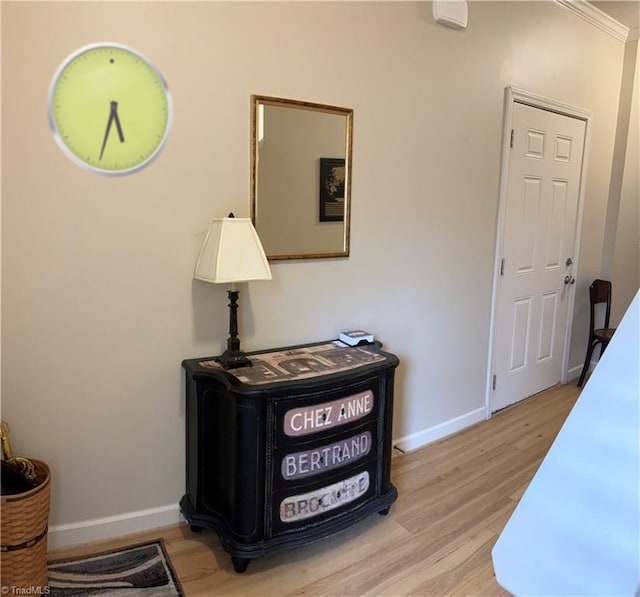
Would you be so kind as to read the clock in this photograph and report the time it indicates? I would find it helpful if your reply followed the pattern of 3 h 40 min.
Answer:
5 h 33 min
